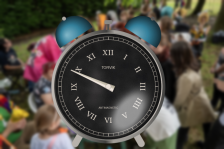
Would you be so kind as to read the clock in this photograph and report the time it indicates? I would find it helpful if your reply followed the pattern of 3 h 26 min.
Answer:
9 h 49 min
